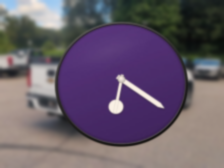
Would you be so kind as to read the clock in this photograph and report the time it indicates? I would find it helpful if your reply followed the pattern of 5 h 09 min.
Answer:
6 h 21 min
